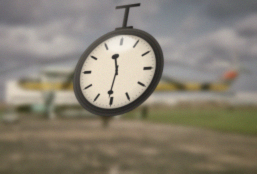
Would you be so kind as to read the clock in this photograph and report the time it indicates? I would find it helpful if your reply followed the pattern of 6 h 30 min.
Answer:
11 h 31 min
